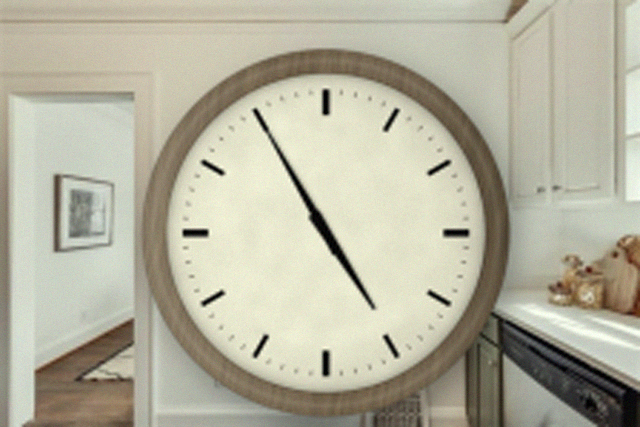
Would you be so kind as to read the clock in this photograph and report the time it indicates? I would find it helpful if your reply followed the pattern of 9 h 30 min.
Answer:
4 h 55 min
